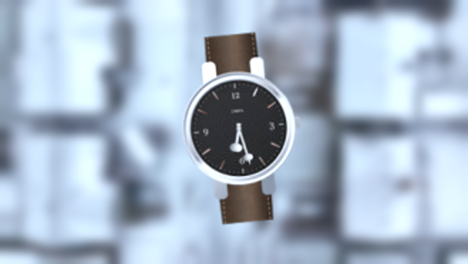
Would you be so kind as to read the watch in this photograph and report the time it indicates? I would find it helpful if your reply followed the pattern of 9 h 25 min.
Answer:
6 h 28 min
